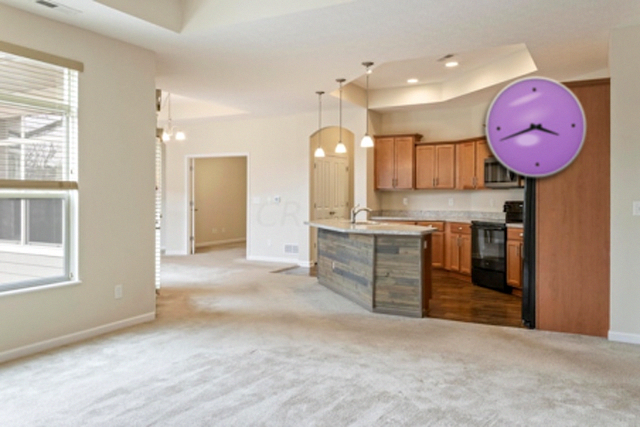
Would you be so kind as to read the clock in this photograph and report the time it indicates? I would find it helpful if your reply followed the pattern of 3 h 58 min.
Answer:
3 h 42 min
